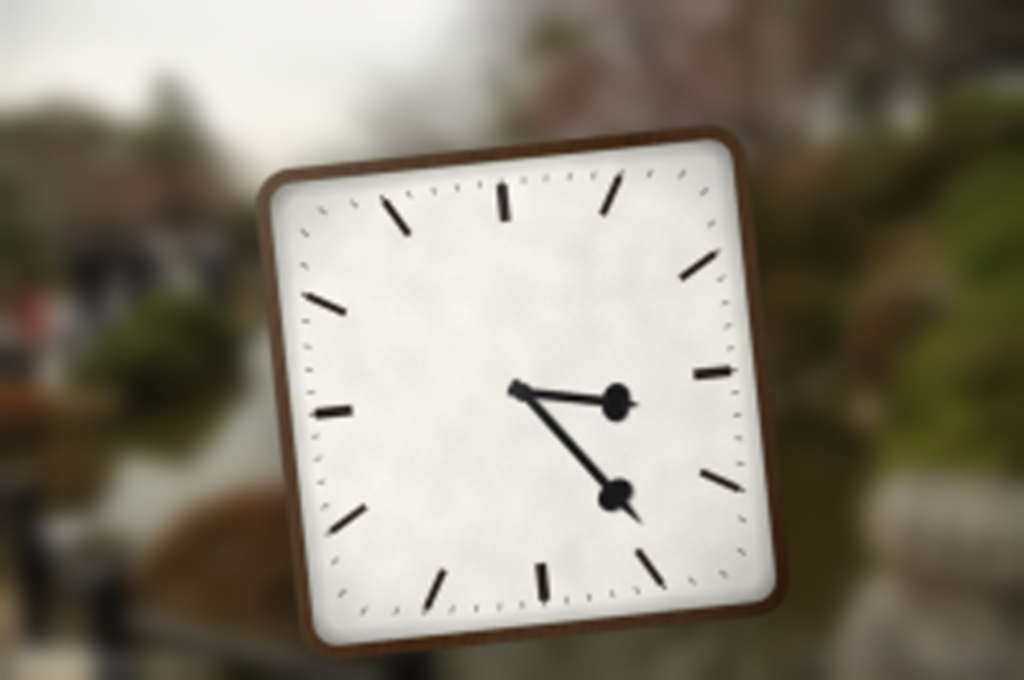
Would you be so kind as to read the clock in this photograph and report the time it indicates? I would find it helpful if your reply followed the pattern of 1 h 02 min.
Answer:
3 h 24 min
